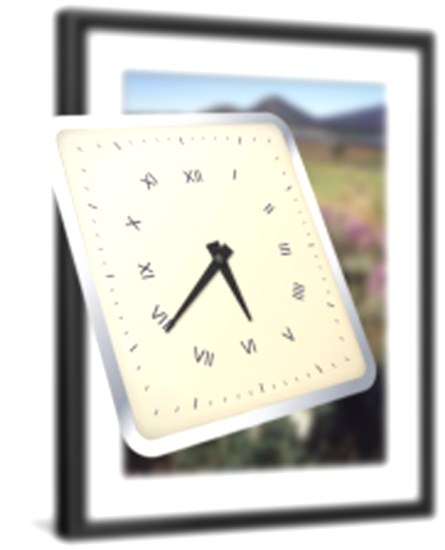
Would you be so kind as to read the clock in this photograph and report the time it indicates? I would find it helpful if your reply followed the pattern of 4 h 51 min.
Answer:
5 h 39 min
